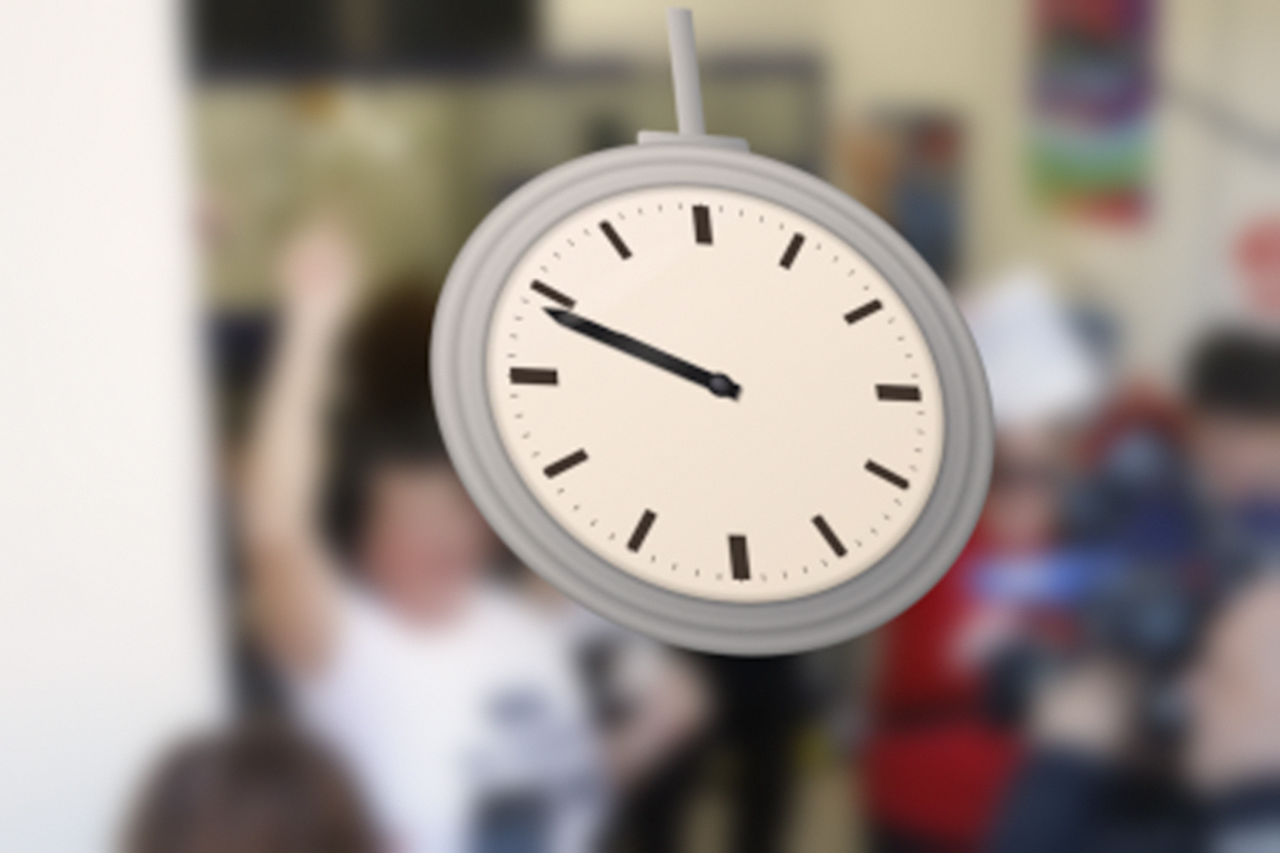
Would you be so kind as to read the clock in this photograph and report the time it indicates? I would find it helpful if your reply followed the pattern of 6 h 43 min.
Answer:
9 h 49 min
